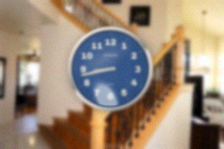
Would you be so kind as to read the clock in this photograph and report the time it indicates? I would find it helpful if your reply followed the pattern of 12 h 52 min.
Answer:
8 h 43 min
